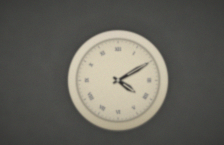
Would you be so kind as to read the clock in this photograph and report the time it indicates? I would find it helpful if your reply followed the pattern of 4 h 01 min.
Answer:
4 h 10 min
